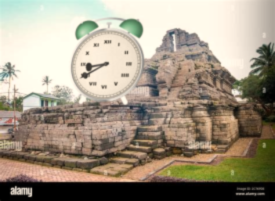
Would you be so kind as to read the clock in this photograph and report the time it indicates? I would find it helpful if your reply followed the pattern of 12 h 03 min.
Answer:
8 h 40 min
